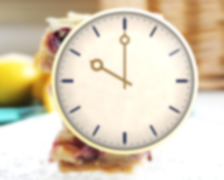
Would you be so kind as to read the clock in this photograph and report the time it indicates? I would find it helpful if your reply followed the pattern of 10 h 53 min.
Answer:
10 h 00 min
